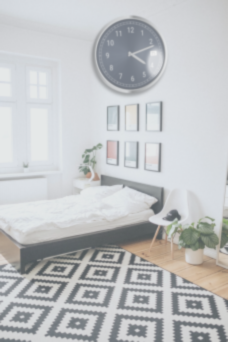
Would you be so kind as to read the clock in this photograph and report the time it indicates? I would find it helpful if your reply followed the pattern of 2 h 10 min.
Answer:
4 h 12 min
